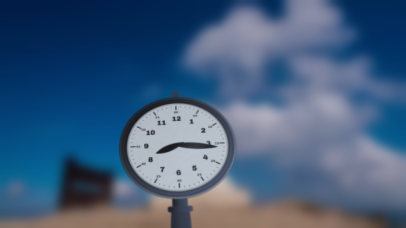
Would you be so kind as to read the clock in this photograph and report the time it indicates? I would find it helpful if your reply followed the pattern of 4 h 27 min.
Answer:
8 h 16 min
